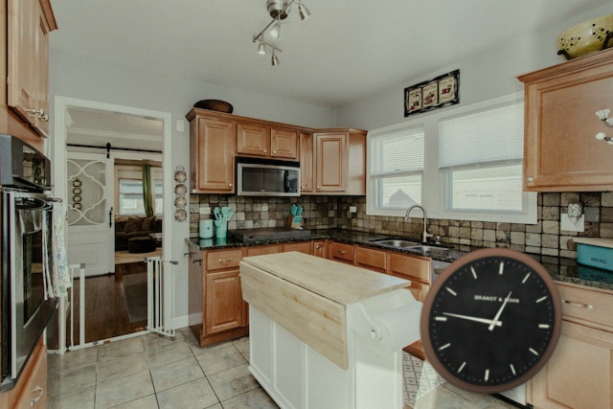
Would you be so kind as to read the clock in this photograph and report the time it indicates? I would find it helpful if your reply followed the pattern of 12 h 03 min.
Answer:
12 h 46 min
